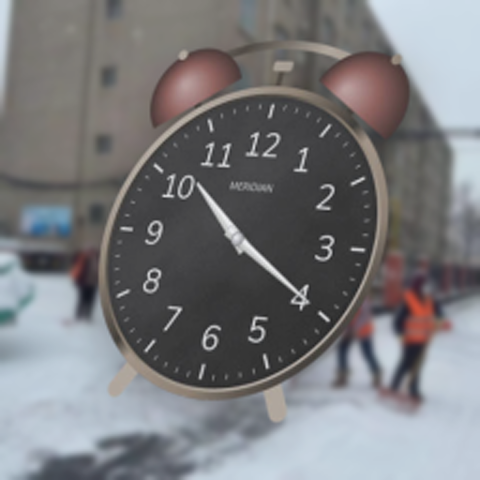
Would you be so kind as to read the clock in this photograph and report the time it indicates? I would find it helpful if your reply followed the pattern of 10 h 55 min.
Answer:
10 h 20 min
